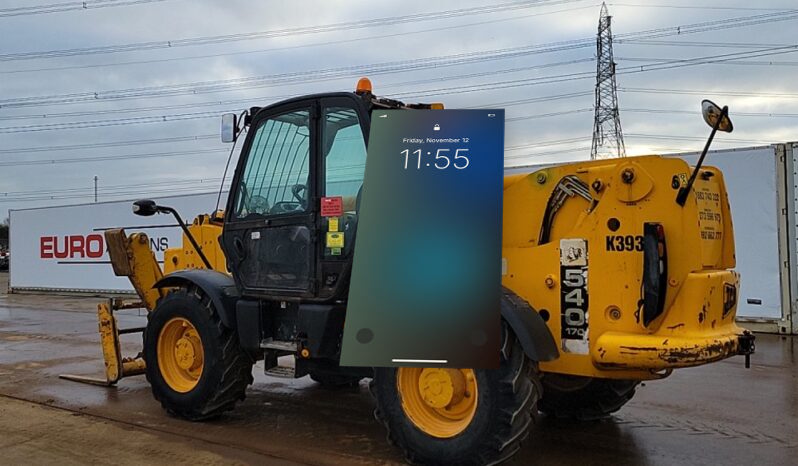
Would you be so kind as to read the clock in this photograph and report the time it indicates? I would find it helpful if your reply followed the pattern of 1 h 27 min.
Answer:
11 h 55 min
